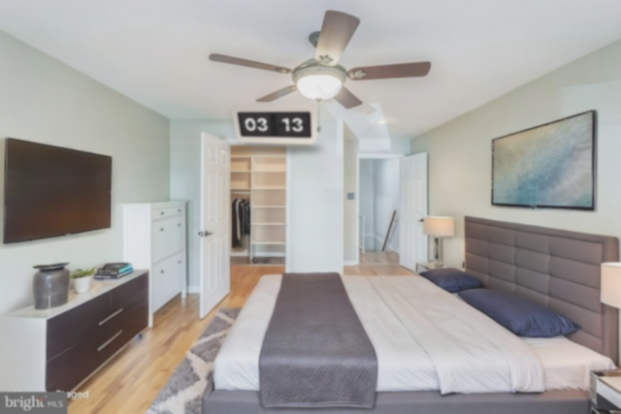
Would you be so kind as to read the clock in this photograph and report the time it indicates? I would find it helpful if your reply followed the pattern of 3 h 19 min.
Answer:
3 h 13 min
